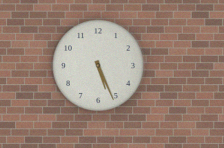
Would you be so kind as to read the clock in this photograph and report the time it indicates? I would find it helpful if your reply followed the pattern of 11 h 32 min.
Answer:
5 h 26 min
